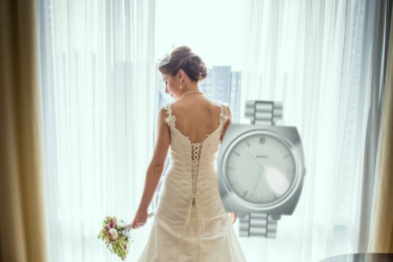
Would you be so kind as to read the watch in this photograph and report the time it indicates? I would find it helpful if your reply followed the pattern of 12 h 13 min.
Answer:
10 h 33 min
